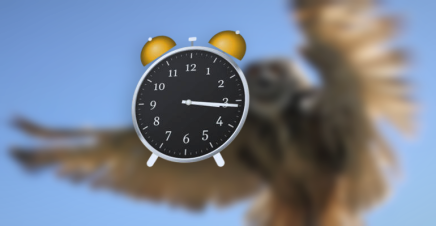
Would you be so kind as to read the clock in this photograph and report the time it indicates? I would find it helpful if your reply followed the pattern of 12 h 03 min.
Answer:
3 h 16 min
